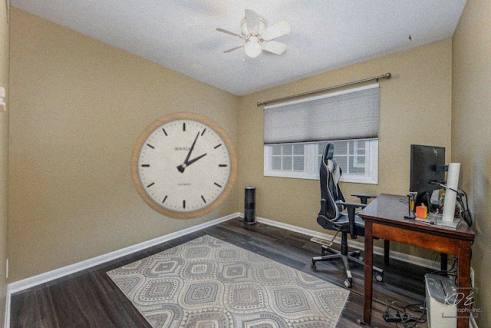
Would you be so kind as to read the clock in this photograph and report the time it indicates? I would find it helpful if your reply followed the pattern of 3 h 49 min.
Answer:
2 h 04 min
